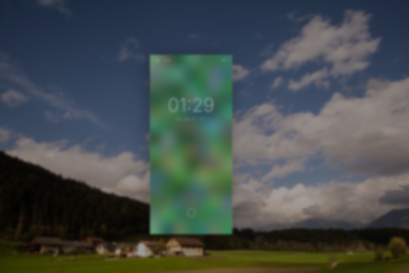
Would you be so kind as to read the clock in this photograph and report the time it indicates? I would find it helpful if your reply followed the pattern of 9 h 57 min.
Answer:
1 h 29 min
